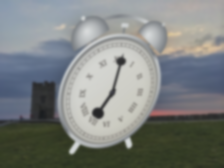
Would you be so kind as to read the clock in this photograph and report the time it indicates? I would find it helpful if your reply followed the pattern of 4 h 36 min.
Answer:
7 h 01 min
